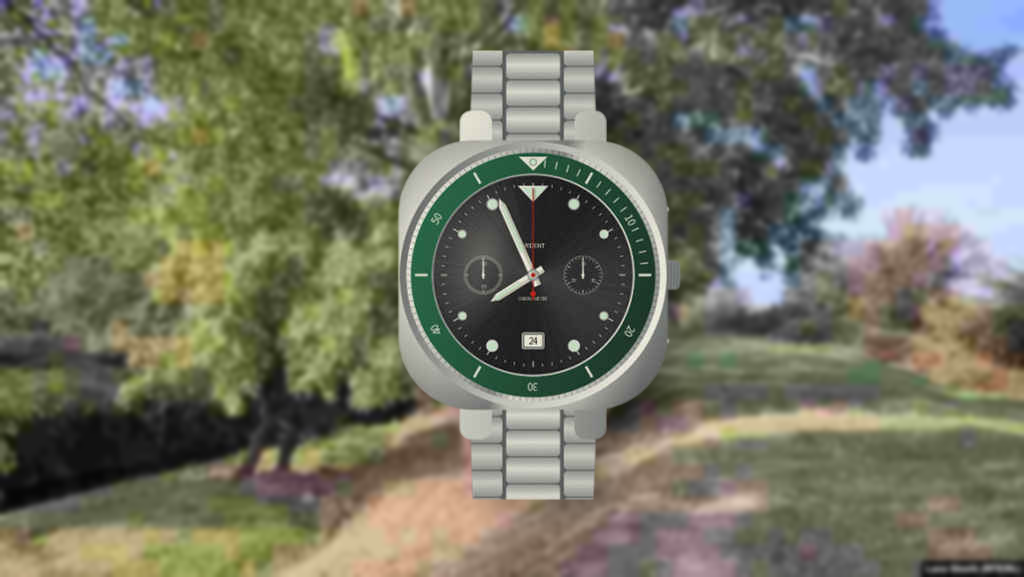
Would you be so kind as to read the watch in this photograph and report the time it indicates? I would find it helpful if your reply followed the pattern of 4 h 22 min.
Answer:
7 h 56 min
